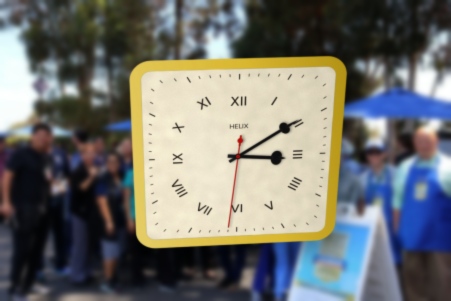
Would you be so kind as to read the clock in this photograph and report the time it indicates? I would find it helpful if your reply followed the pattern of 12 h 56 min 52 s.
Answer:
3 h 09 min 31 s
